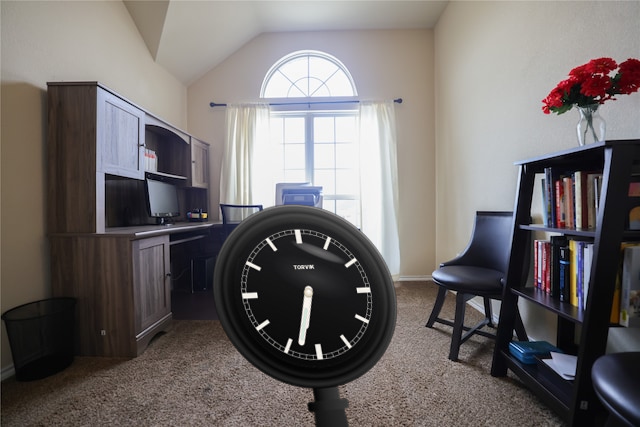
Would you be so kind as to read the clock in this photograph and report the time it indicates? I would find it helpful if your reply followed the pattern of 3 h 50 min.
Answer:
6 h 33 min
